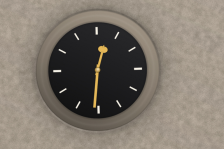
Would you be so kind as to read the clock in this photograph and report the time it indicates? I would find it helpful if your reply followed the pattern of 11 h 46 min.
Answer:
12 h 31 min
